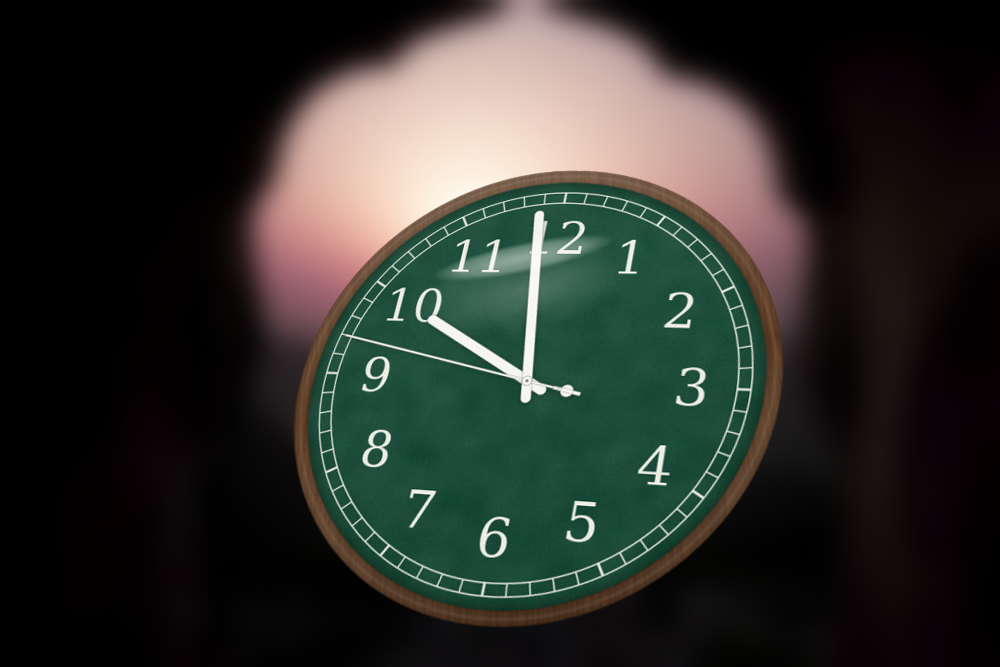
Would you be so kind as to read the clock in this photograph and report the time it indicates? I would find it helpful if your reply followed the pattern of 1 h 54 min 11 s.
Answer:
9 h 58 min 47 s
